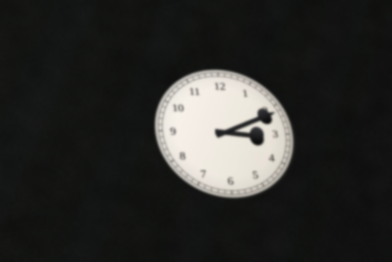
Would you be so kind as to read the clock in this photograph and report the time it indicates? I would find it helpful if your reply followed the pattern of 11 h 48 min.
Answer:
3 h 11 min
